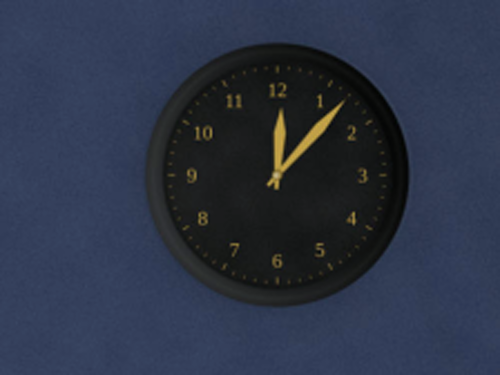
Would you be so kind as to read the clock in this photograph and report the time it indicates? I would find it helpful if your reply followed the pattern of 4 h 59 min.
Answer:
12 h 07 min
